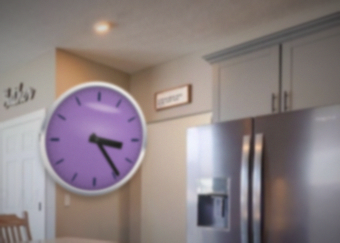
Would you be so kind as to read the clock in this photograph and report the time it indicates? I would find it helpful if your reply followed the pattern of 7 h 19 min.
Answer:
3 h 24 min
